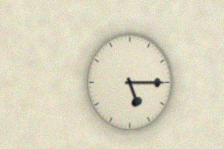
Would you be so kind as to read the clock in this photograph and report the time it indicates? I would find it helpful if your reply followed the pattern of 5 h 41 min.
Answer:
5 h 15 min
